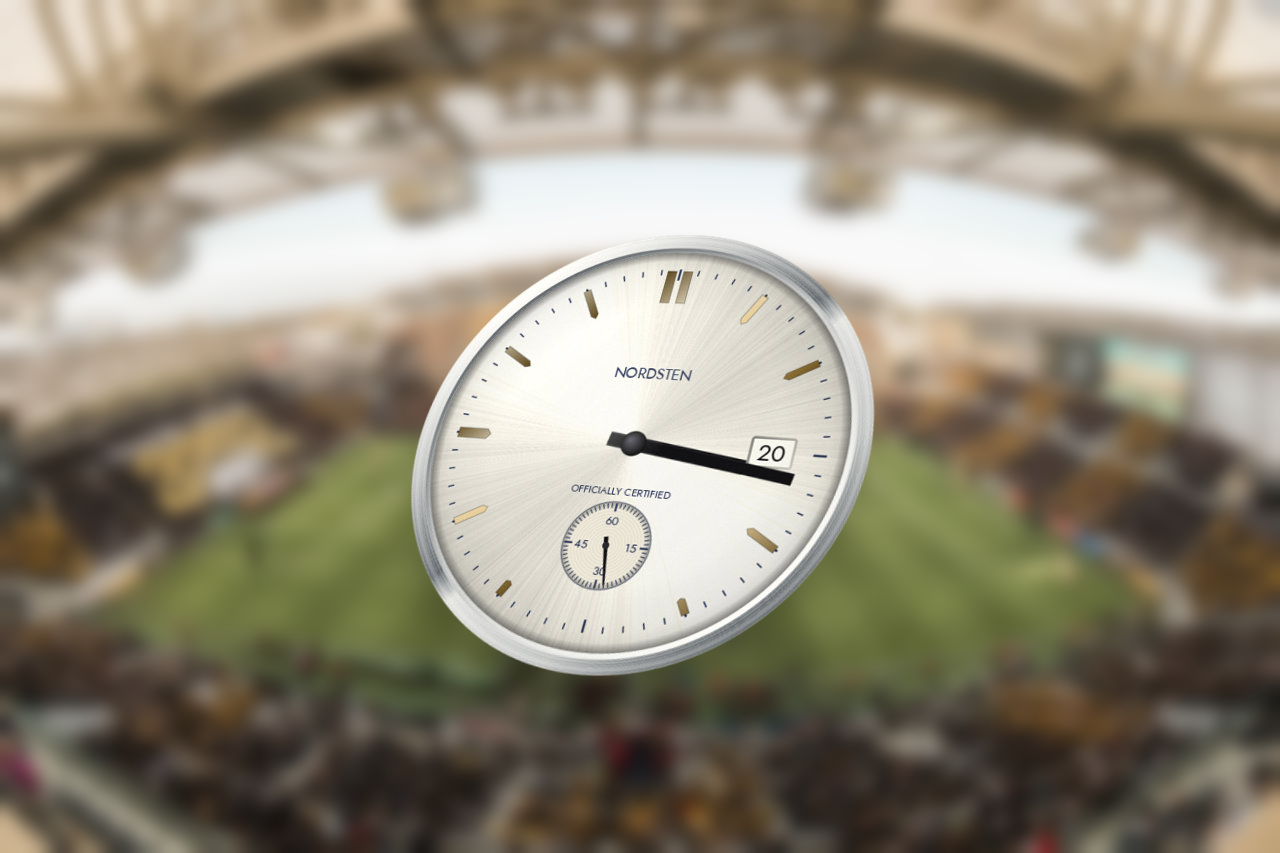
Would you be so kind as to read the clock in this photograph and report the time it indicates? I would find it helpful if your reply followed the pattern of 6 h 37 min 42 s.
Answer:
3 h 16 min 28 s
